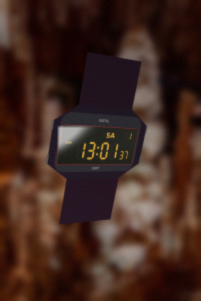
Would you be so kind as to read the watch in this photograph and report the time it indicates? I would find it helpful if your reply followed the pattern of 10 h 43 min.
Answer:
13 h 01 min
